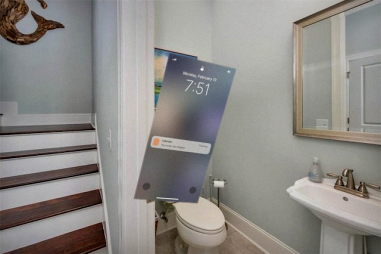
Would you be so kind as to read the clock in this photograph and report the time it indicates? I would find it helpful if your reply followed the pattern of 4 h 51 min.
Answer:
7 h 51 min
